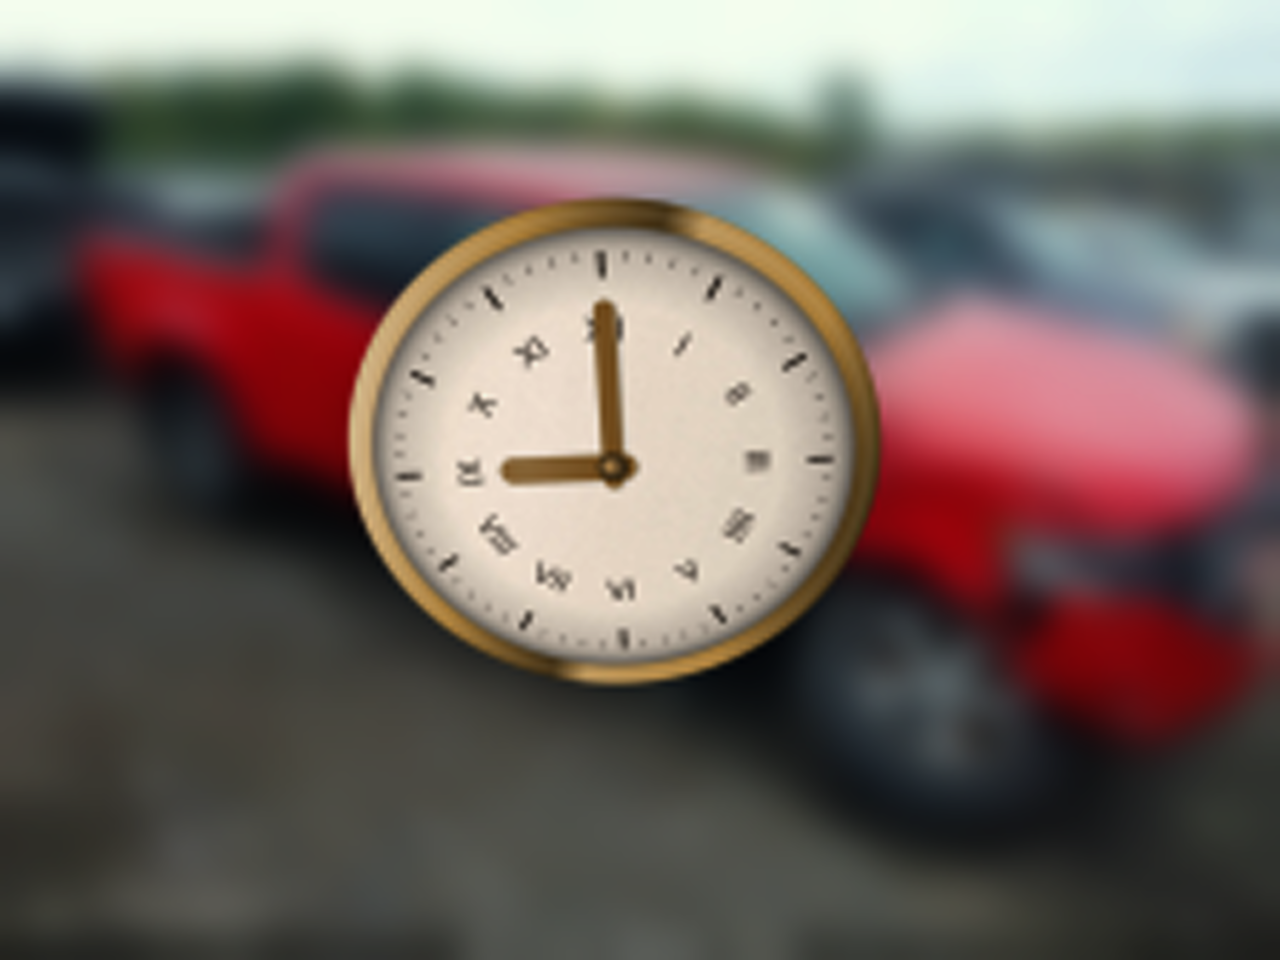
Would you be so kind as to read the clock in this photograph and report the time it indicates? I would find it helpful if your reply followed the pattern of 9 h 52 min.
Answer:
9 h 00 min
